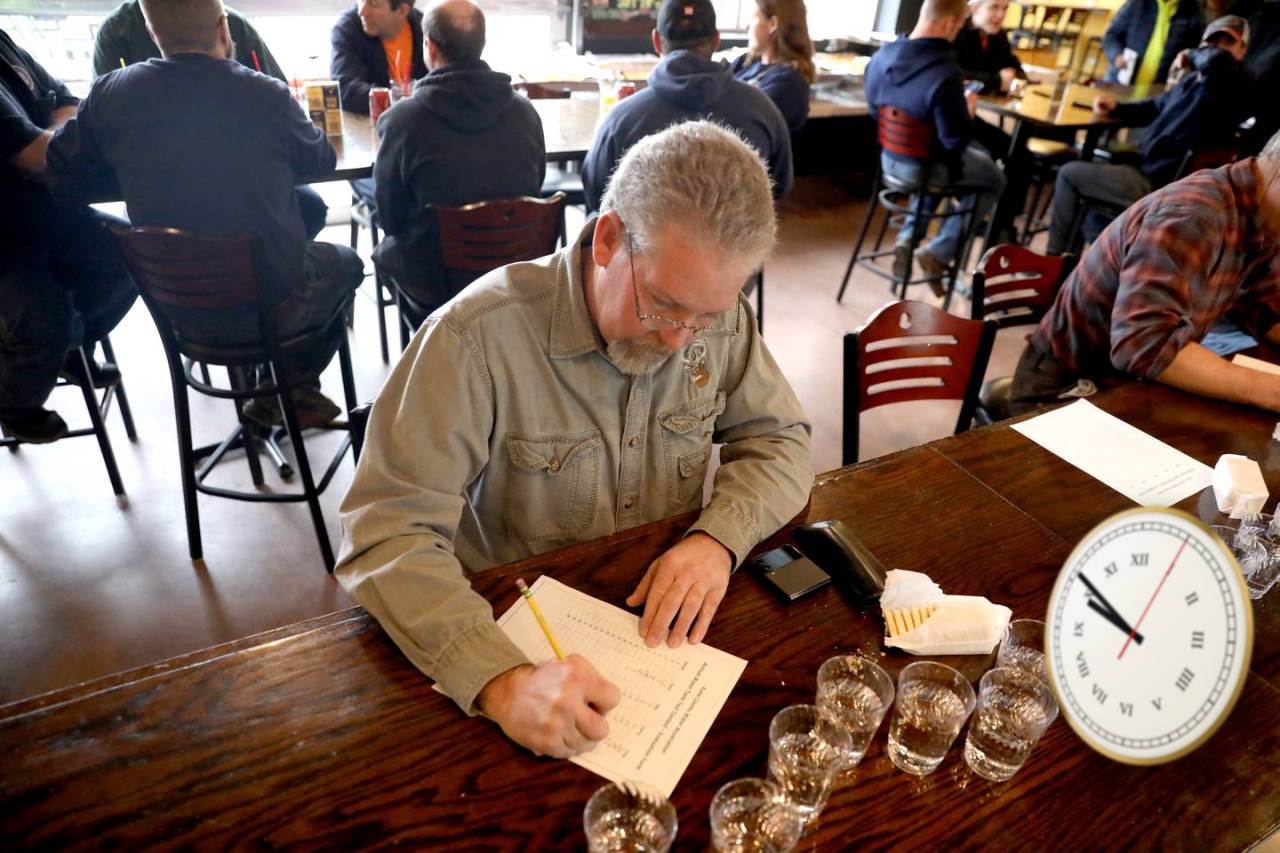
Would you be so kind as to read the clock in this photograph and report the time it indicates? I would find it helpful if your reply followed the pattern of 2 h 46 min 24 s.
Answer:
9 h 51 min 05 s
